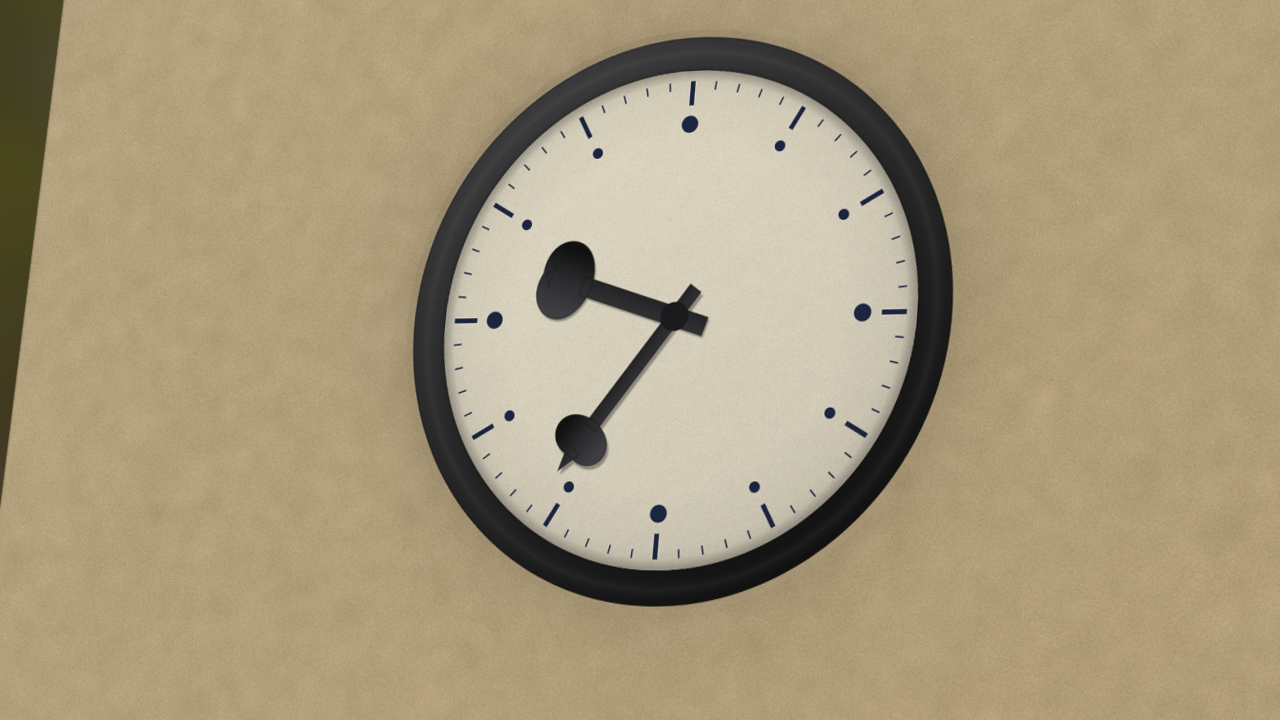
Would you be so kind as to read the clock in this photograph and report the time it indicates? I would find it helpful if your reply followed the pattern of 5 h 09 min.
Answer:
9 h 36 min
